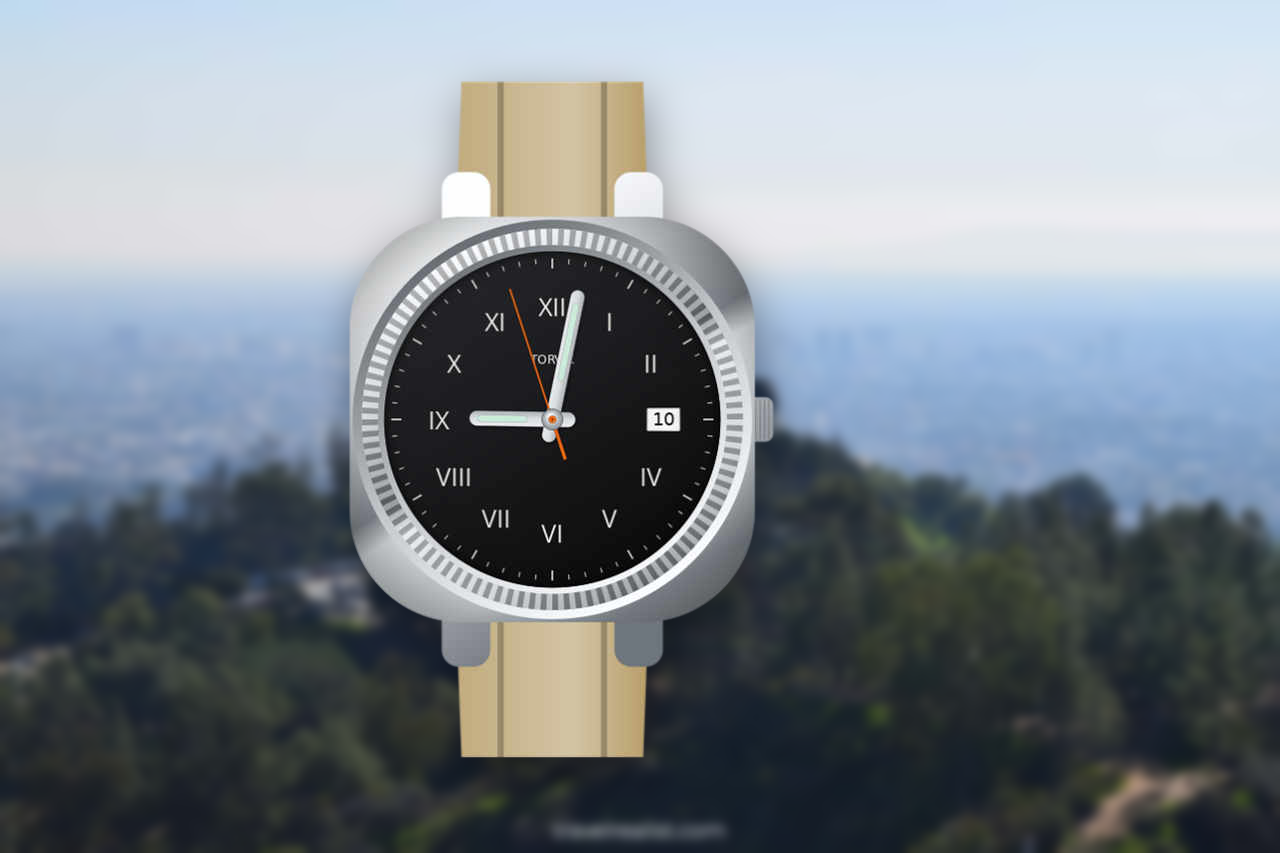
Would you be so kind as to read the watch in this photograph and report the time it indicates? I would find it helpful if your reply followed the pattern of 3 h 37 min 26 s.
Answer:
9 h 01 min 57 s
